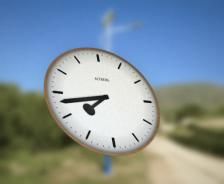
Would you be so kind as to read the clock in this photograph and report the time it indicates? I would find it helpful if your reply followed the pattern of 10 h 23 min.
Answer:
7 h 43 min
